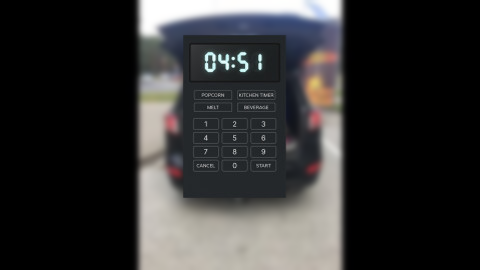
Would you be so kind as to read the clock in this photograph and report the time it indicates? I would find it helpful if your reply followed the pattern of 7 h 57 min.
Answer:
4 h 51 min
